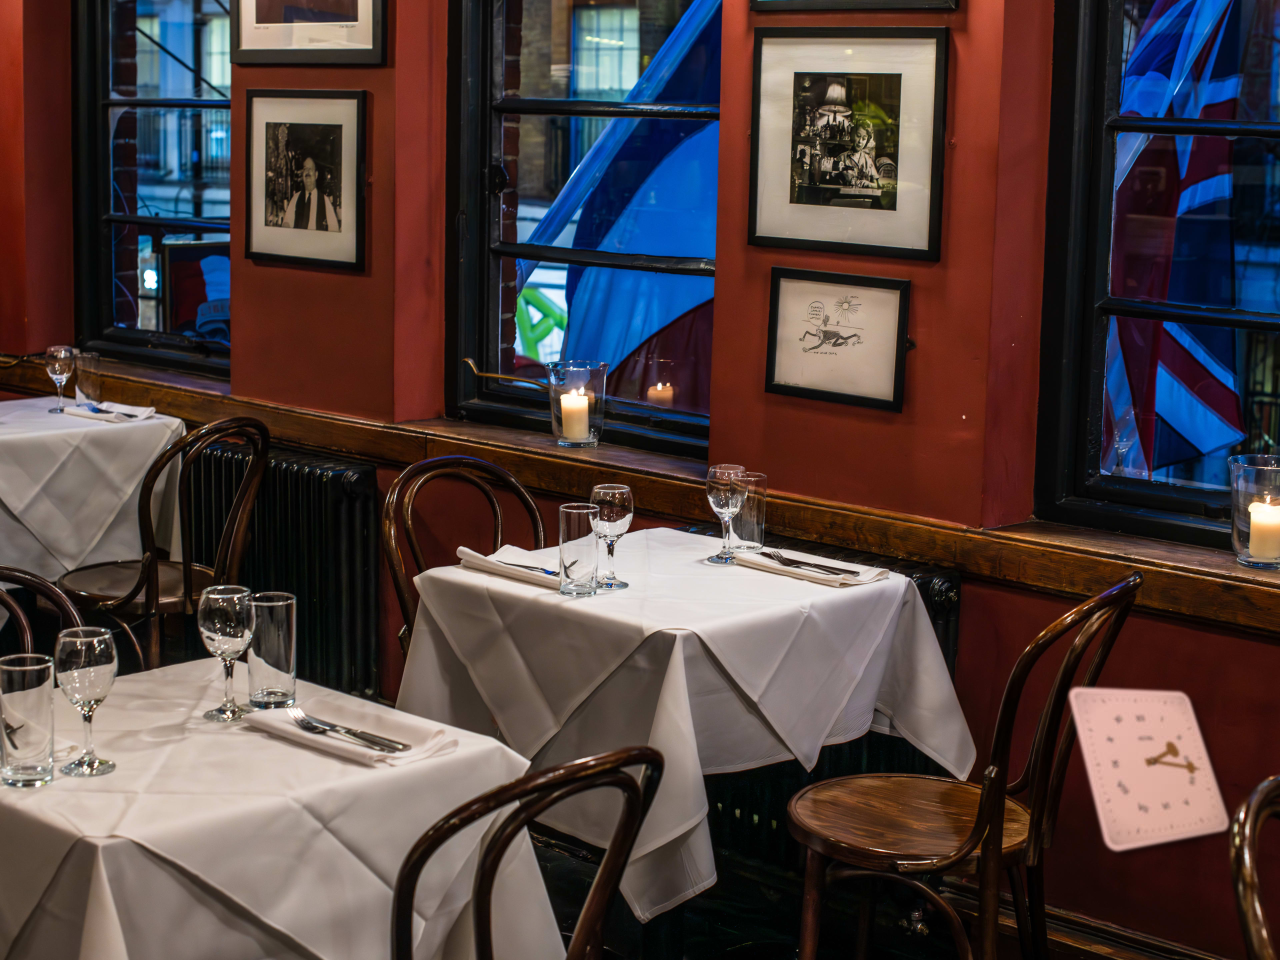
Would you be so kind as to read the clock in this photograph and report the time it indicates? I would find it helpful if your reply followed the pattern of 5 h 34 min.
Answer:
2 h 17 min
